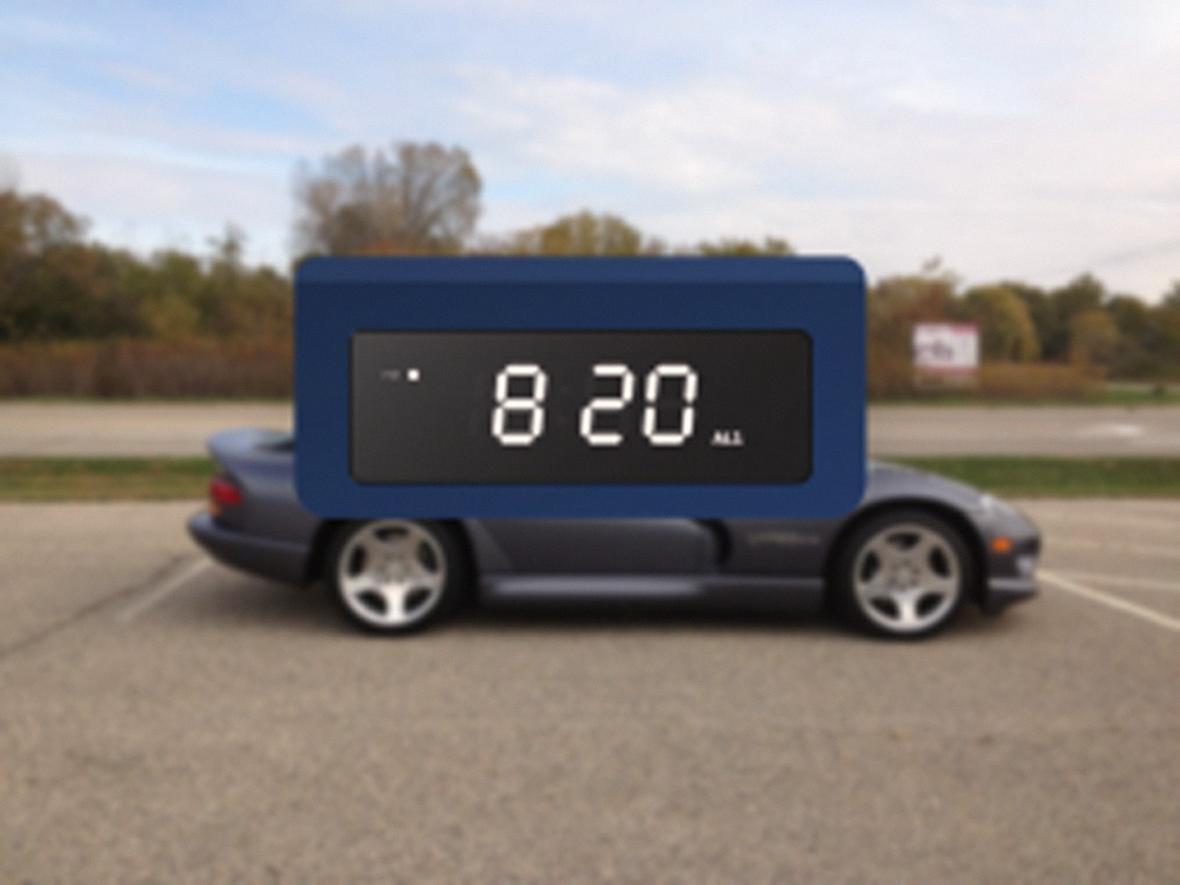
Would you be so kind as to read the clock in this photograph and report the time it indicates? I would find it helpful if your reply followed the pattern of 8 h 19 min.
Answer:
8 h 20 min
